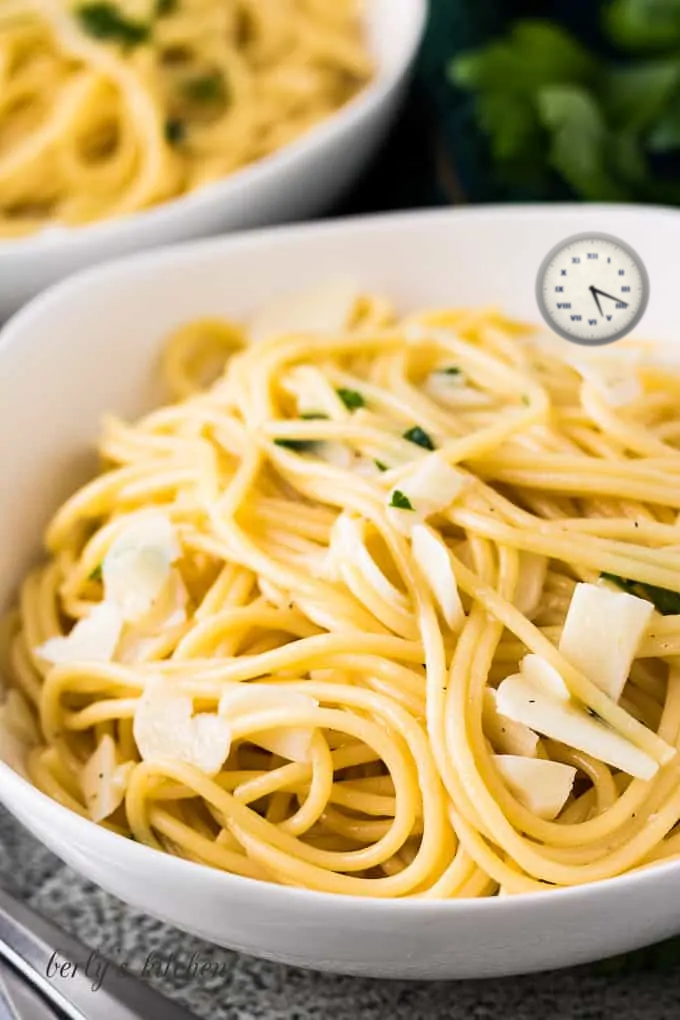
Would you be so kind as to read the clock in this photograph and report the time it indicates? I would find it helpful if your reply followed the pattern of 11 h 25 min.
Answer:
5 h 19 min
